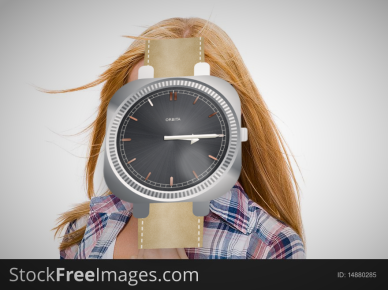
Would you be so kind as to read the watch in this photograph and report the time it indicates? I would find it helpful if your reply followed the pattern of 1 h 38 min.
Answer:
3 h 15 min
